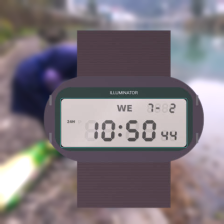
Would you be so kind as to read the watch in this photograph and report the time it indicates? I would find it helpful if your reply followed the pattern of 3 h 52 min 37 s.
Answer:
10 h 50 min 44 s
